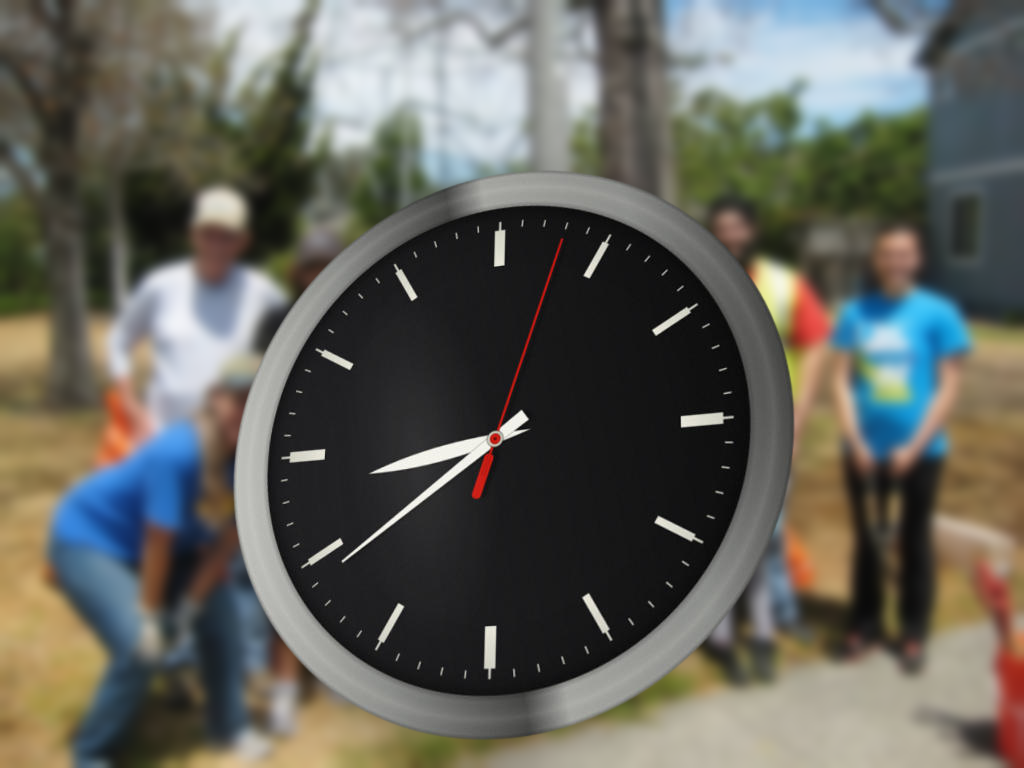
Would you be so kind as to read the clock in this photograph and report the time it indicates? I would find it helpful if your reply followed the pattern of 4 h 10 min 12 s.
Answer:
8 h 39 min 03 s
